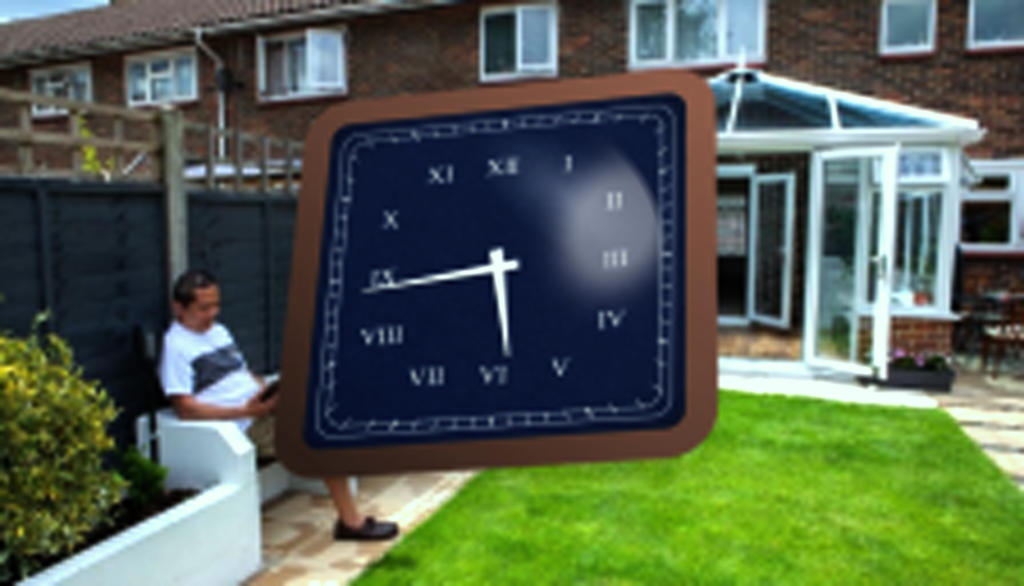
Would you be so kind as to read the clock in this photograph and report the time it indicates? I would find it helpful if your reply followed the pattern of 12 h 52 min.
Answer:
5 h 44 min
